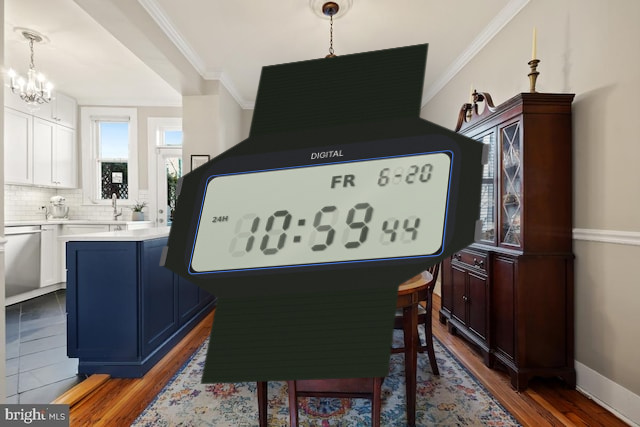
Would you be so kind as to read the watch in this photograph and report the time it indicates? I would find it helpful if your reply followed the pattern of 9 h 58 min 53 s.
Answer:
10 h 59 min 44 s
